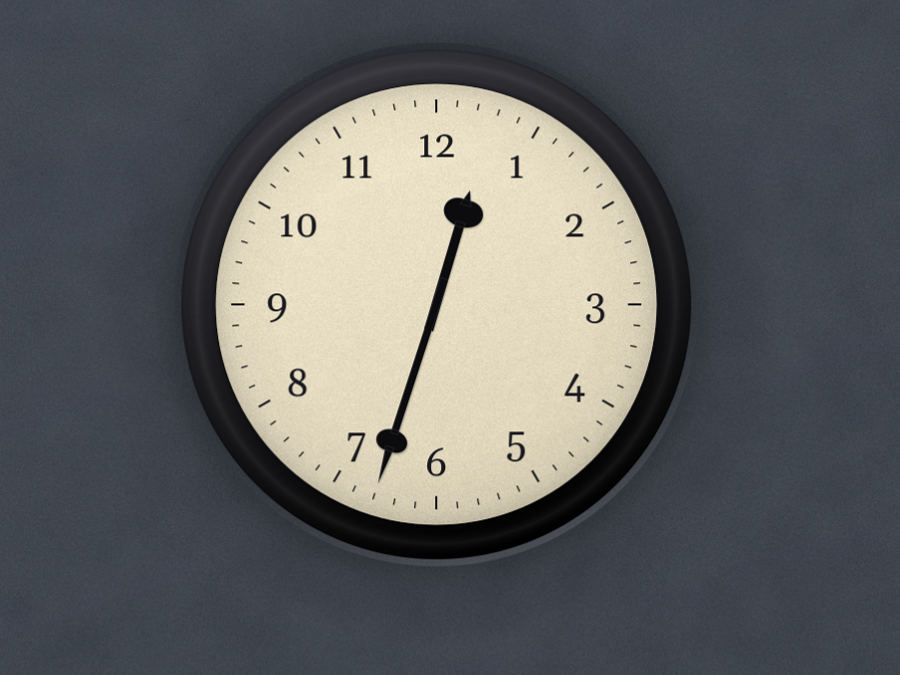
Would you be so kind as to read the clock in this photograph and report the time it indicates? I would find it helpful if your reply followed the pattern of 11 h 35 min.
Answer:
12 h 33 min
